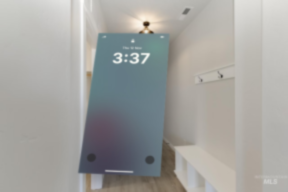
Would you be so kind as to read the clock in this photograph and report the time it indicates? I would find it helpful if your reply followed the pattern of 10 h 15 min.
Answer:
3 h 37 min
